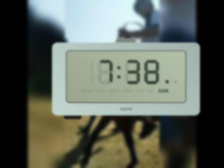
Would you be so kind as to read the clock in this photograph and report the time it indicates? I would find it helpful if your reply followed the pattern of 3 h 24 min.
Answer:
7 h 38 min
